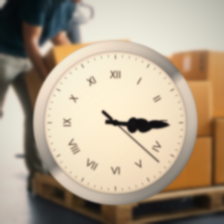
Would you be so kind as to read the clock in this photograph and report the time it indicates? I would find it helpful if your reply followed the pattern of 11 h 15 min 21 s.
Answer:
3 h 15 min 22 s
